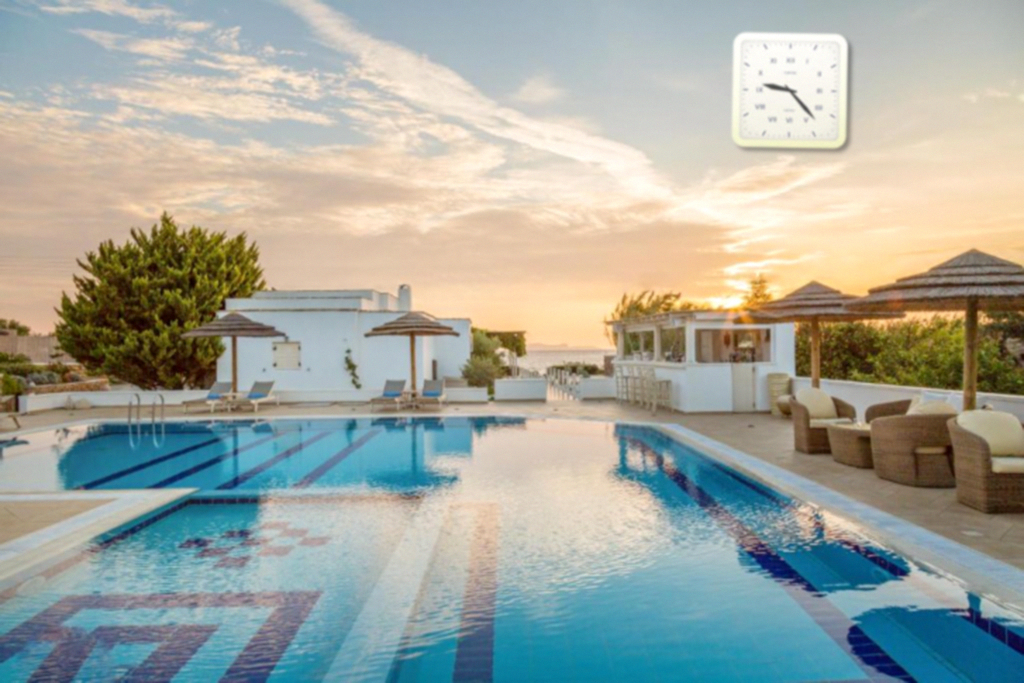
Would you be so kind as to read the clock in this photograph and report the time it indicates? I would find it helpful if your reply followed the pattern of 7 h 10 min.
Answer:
9 h 23 min
